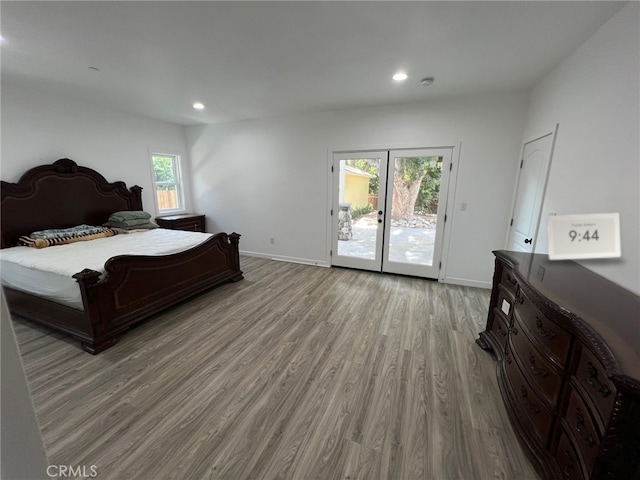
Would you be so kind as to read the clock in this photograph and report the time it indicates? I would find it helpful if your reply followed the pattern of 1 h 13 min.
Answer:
9 h 44 min
